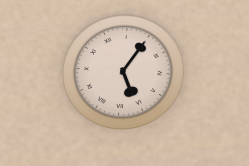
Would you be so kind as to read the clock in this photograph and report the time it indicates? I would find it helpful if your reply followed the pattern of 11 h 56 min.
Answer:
6 h 10 min
